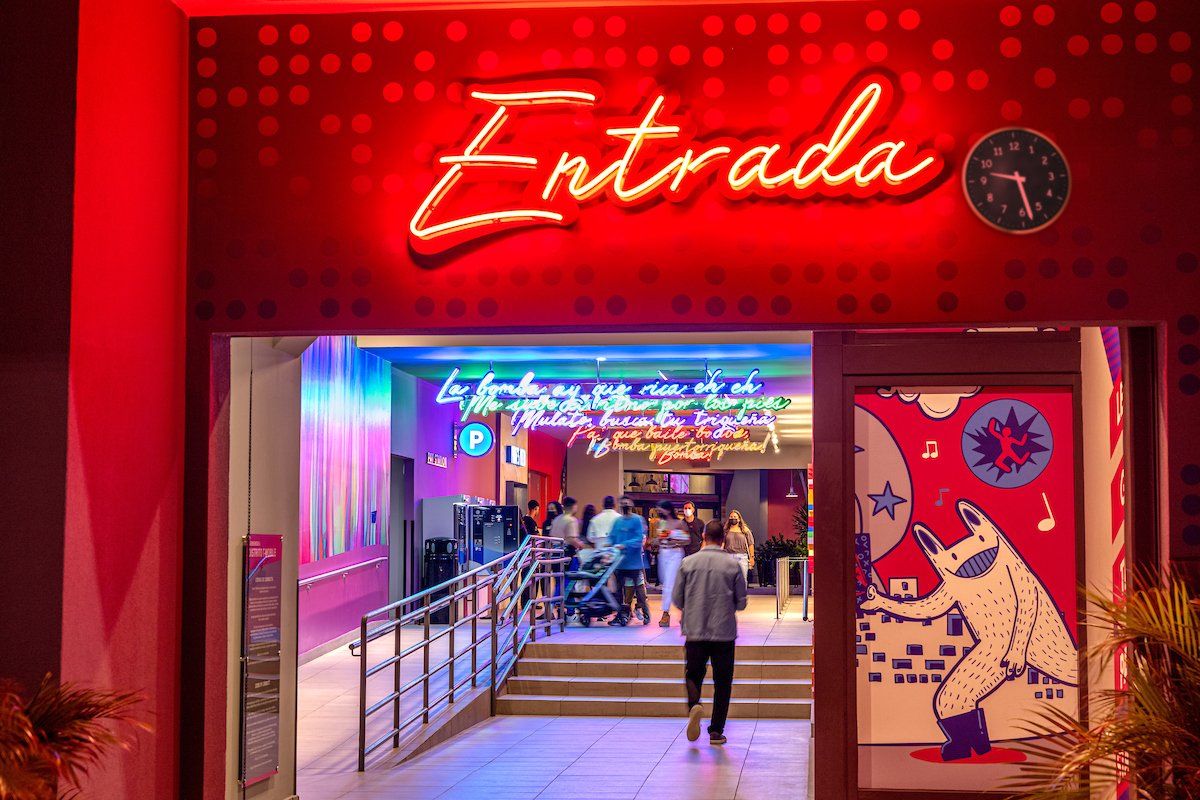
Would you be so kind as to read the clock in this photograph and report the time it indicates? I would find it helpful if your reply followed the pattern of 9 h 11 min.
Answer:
9 h 28 min
